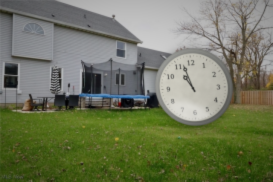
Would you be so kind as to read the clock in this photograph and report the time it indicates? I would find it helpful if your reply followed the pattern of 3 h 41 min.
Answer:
10 h 57 min
